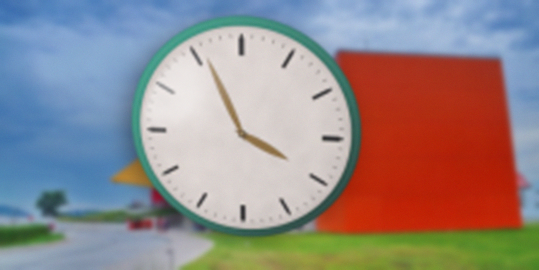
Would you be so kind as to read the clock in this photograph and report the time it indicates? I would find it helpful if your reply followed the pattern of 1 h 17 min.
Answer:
3 h 56 min
